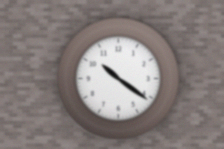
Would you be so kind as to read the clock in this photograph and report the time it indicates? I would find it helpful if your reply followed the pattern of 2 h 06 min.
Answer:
10 h 21 min
